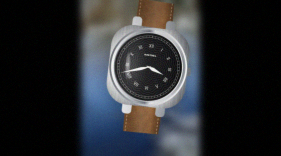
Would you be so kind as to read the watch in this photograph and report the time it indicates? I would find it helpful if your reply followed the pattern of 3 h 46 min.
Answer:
3 h 42 min
